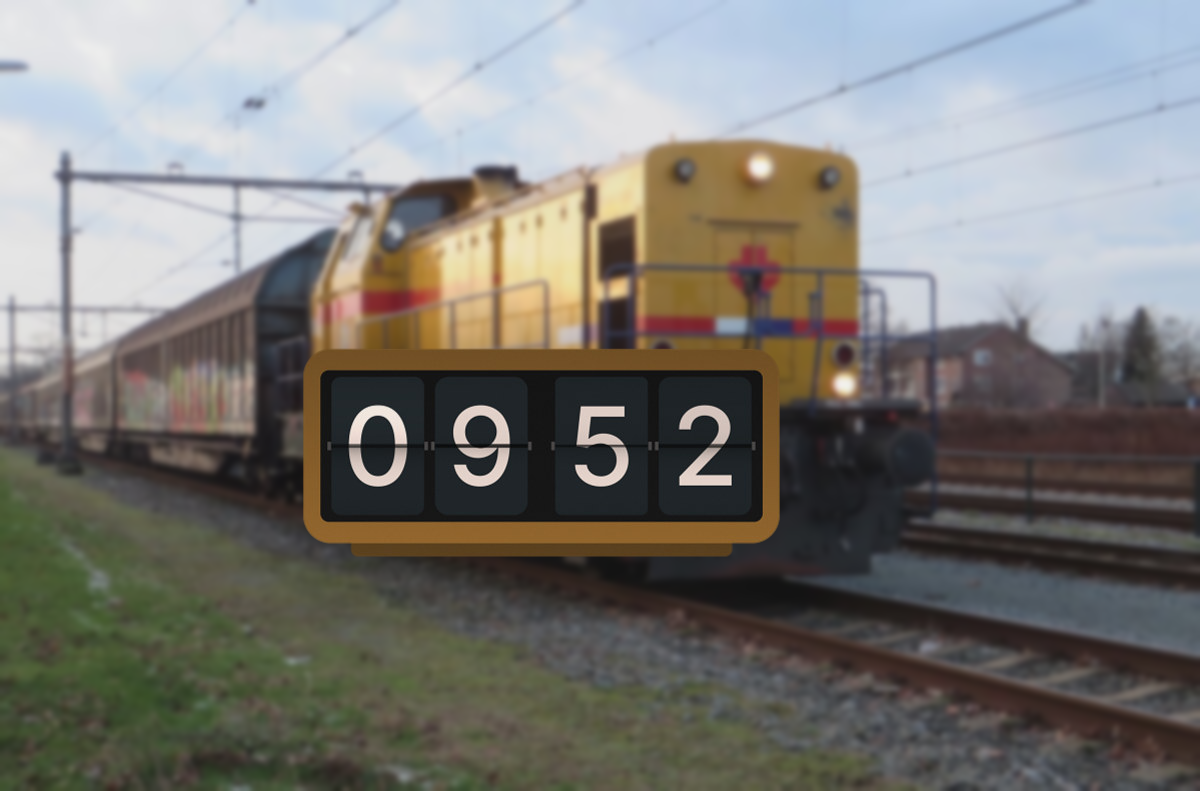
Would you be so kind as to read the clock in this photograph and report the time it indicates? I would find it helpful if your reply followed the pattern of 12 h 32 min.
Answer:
9 h 52 min
